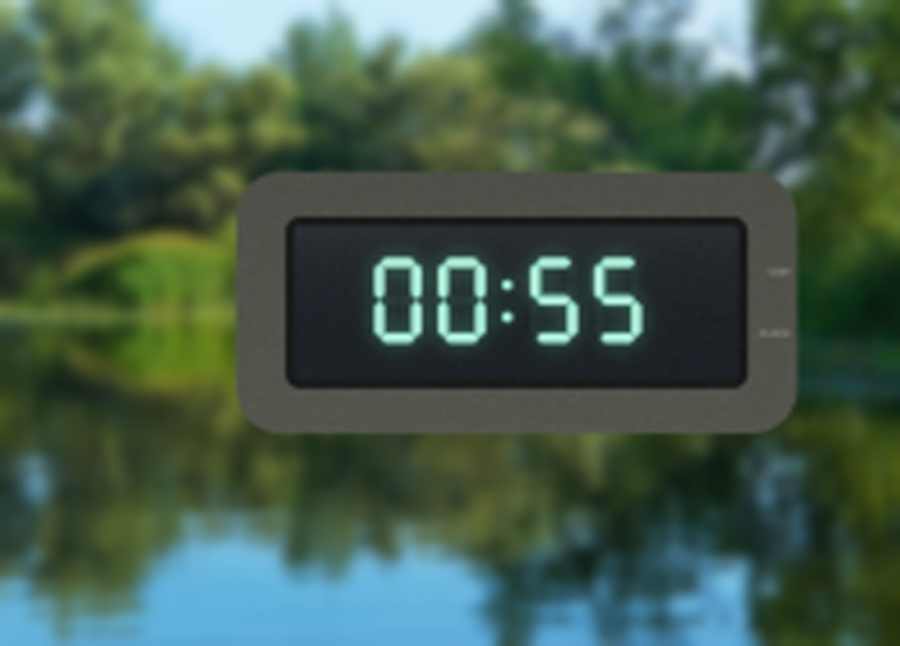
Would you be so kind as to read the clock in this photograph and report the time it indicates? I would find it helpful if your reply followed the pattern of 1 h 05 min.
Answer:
0 h 55 min
